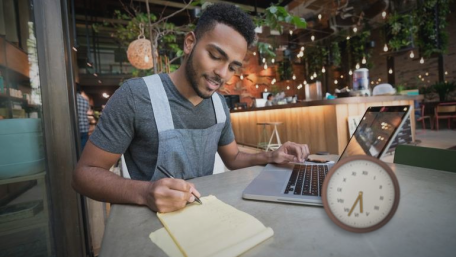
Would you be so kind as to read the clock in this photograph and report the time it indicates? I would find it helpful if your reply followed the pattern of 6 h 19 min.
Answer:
5 h 33 min
